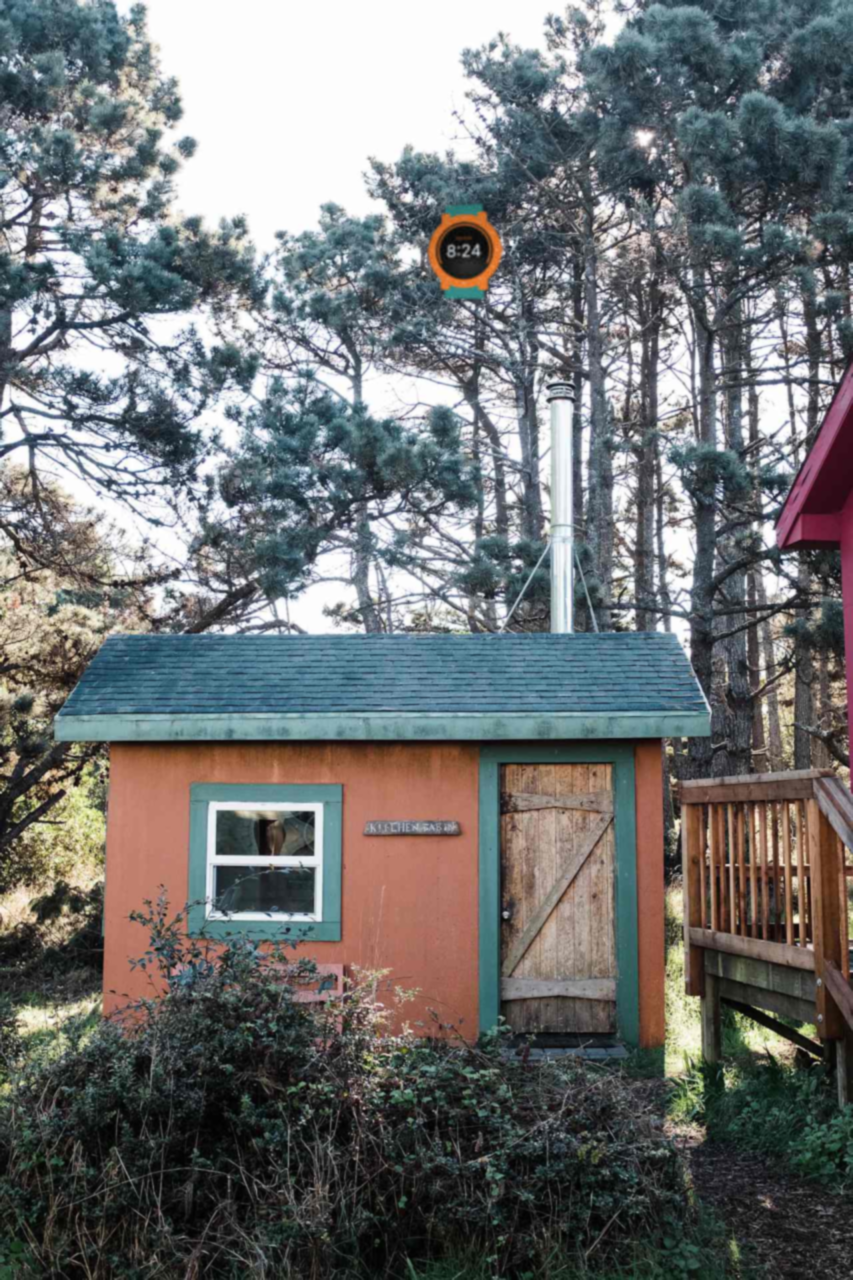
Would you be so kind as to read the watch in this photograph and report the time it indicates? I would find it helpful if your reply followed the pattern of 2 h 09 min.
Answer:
8 h 24 min
